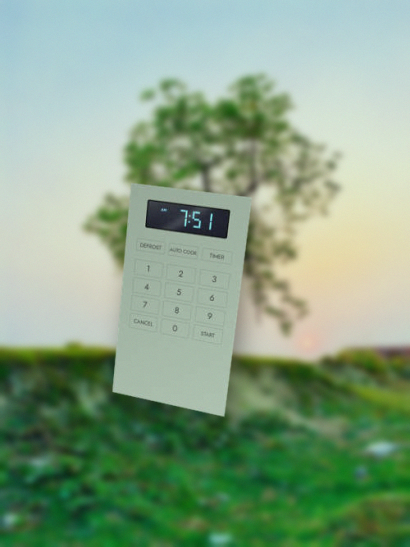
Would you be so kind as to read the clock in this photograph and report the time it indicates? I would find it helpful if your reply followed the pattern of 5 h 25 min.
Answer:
7 h 51 min
